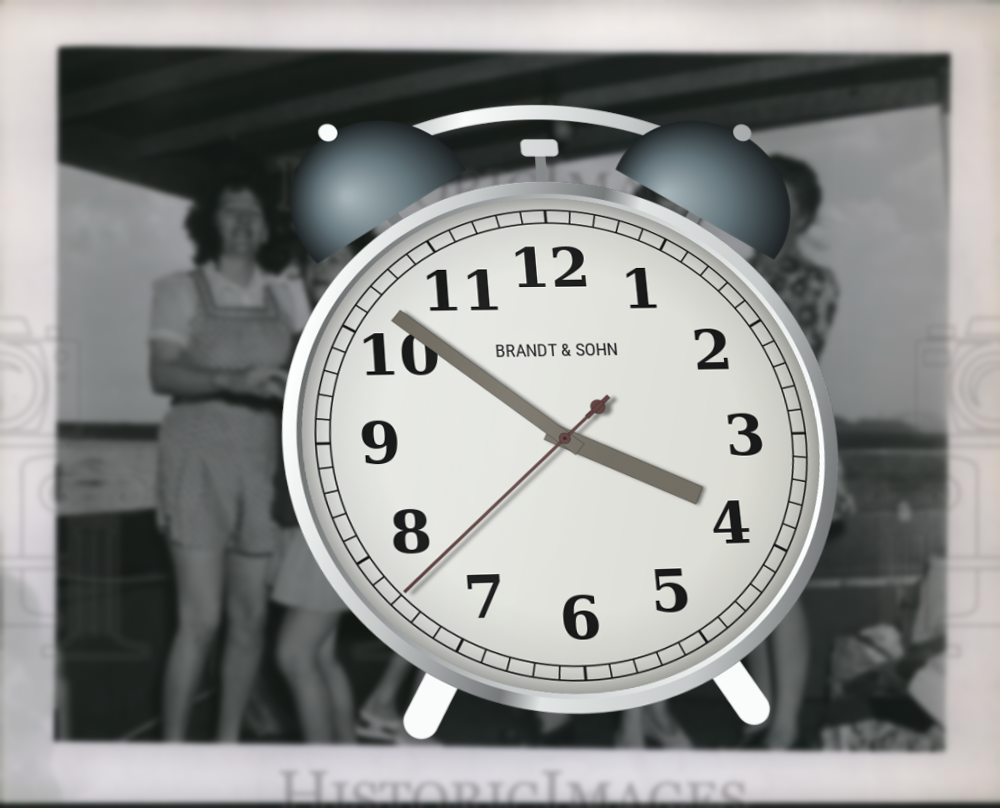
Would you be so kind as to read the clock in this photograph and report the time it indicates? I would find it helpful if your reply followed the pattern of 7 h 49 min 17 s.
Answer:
3 h 51 min 38 s
